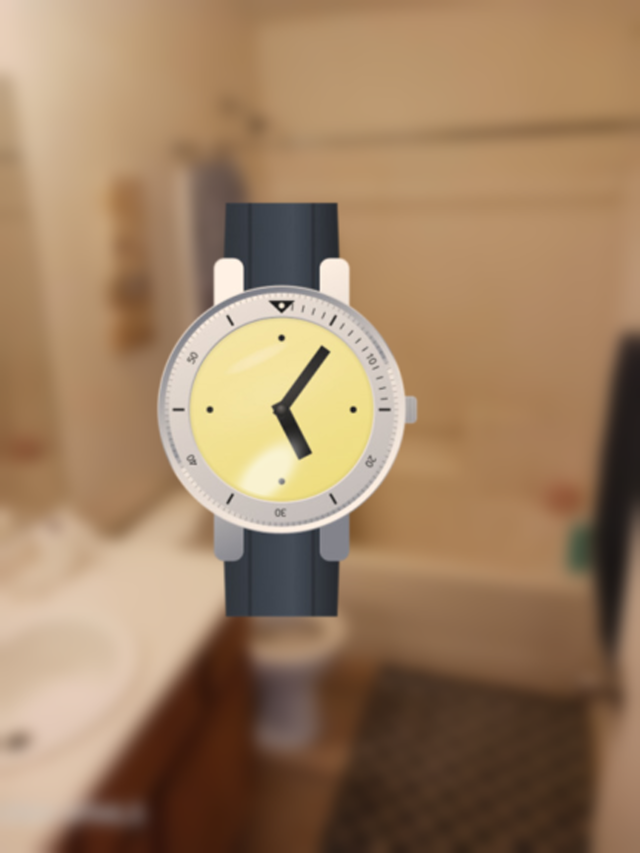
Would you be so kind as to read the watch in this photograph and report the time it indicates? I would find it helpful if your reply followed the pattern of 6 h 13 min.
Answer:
5 h 06 min
